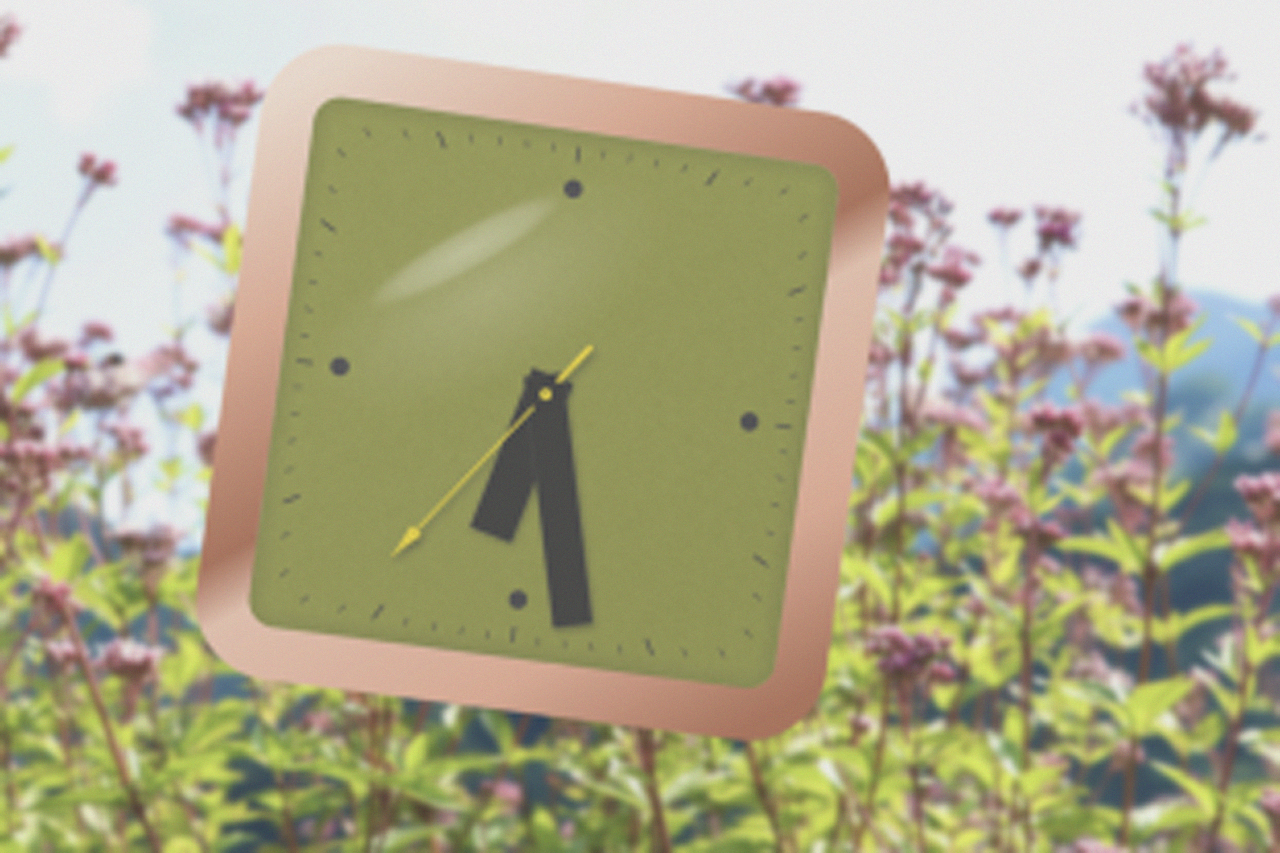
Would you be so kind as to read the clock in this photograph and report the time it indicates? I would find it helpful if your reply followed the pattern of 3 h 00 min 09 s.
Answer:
6 h 27 min 36 s
